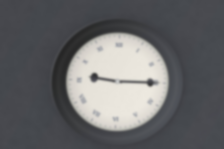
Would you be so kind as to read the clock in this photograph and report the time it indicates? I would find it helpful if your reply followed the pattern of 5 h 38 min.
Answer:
9 h 15 min
